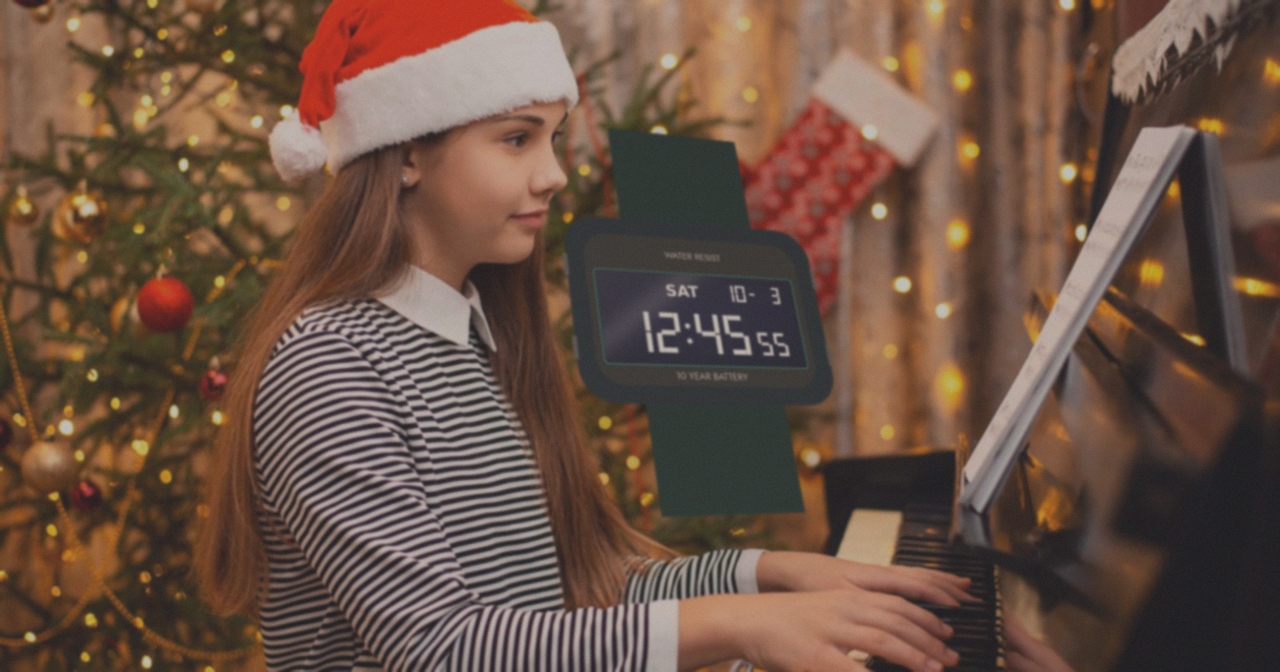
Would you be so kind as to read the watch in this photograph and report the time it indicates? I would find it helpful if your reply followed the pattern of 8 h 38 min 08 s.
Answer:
12 h 45 min 55 s
